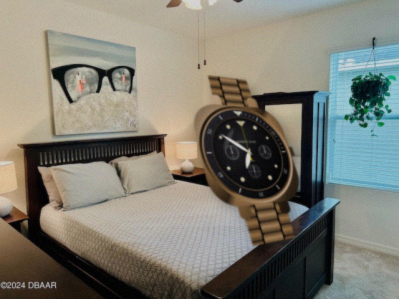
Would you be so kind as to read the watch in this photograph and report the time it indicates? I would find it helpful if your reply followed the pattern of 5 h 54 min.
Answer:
6 h 51 min
